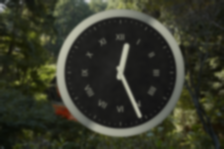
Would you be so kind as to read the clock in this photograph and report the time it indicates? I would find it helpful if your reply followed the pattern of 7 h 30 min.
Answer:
12 h 26 min
